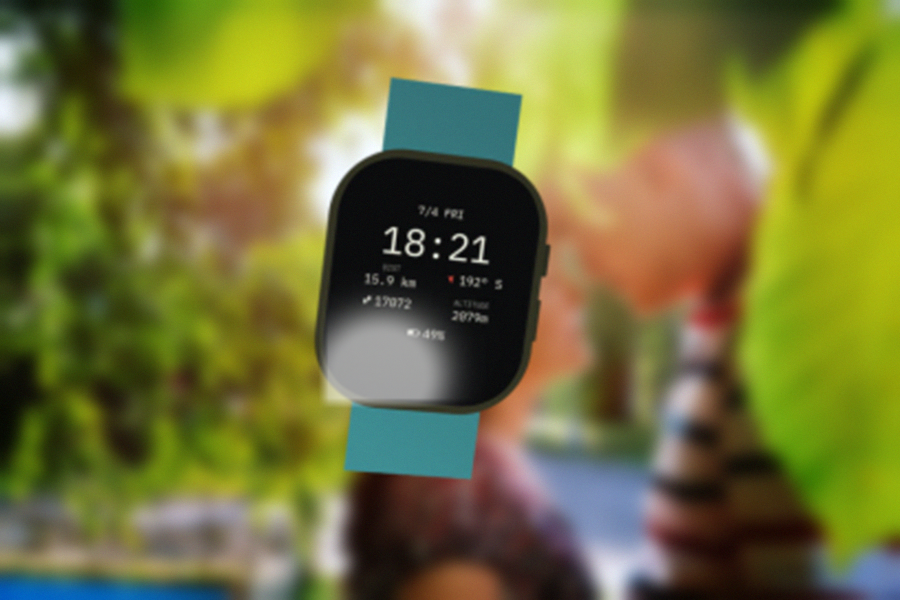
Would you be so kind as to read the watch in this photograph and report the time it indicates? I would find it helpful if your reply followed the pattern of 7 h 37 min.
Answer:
18 h 21 min
